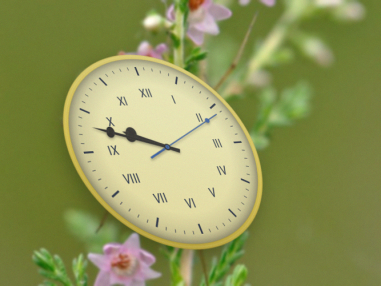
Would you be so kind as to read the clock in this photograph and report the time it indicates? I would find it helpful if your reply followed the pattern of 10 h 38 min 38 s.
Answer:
9 h 48 min 11 s
